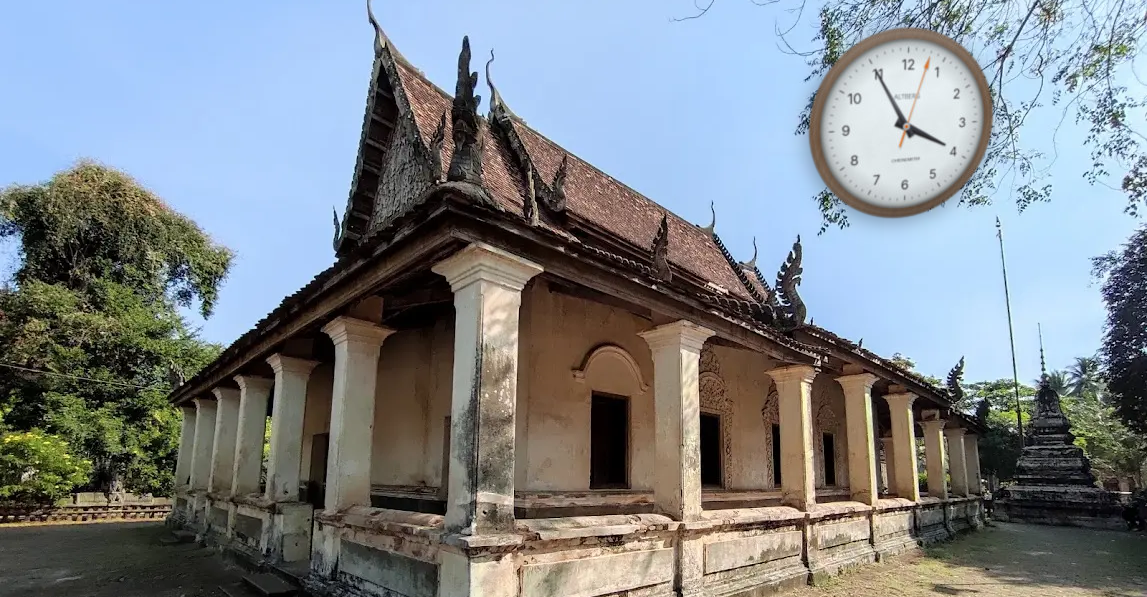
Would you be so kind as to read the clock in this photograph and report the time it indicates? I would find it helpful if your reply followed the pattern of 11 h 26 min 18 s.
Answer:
3 h 55 min 03 s
